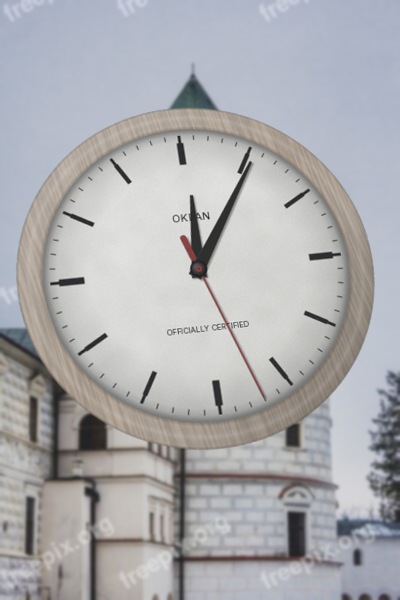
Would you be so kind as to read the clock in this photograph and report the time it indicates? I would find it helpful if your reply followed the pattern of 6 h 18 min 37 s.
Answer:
12 h 05 min 27 s
